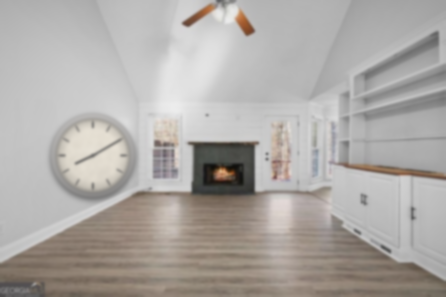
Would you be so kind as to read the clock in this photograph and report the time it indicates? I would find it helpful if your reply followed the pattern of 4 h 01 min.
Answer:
8 h 10 min
